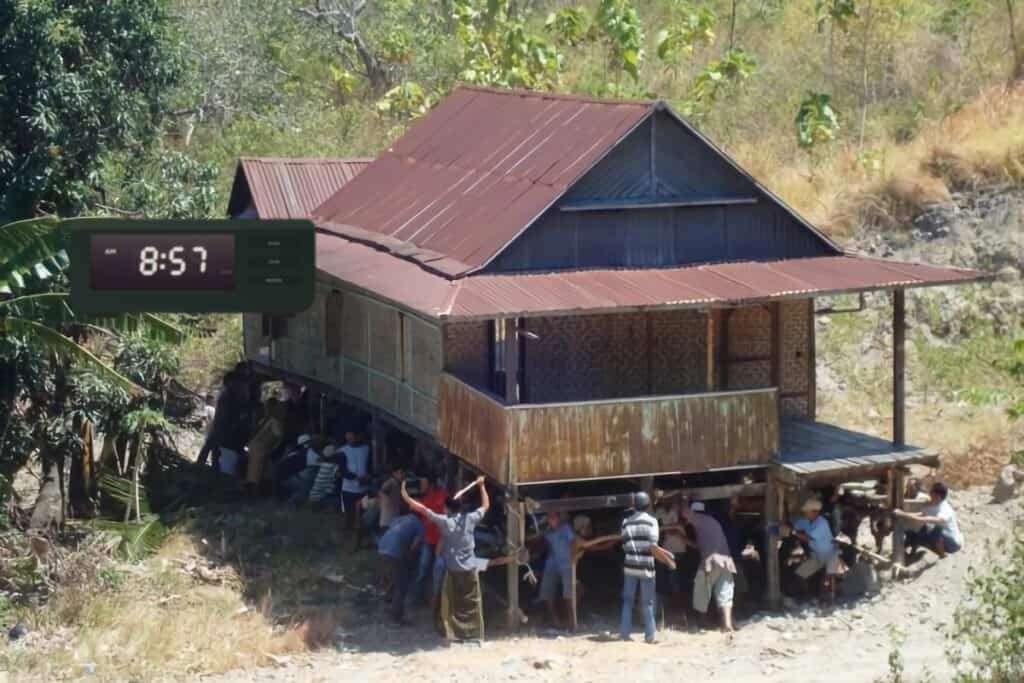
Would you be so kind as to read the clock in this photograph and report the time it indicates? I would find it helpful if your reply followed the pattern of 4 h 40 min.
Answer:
8 h 57 min
